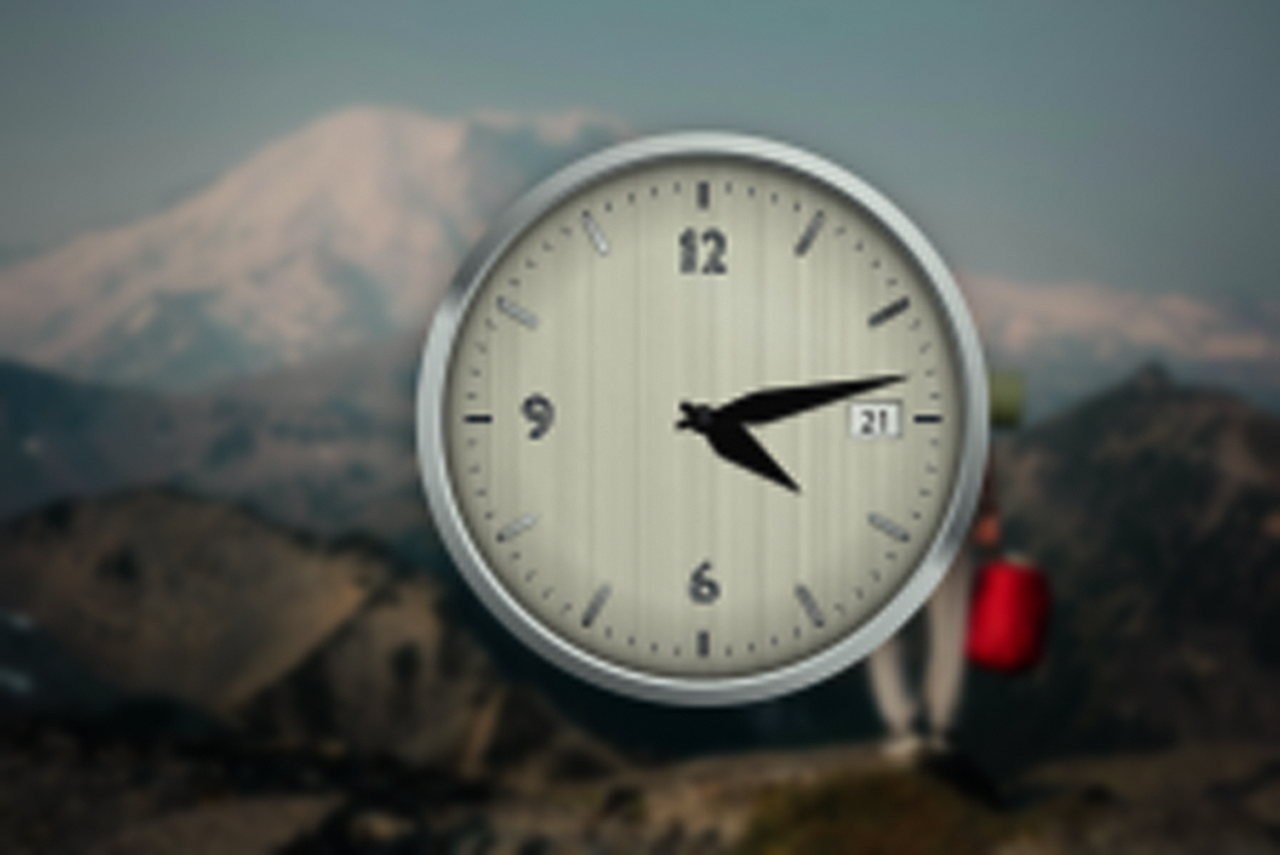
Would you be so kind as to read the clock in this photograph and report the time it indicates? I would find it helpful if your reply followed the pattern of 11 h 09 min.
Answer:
4 h 13 min
